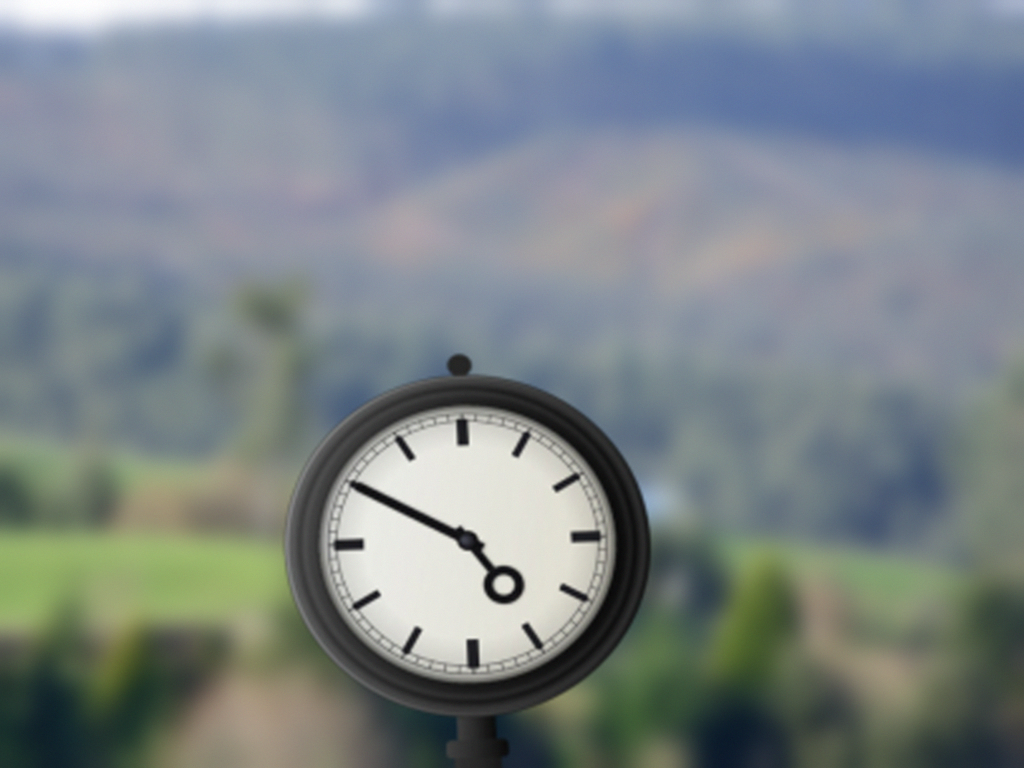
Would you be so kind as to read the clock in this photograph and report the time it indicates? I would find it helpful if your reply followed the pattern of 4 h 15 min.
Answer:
4 h 50 min
